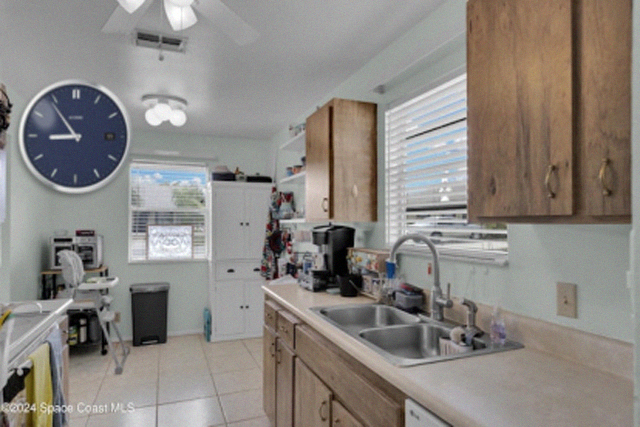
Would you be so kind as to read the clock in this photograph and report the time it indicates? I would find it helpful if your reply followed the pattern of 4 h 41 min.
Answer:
8 h 54 min
